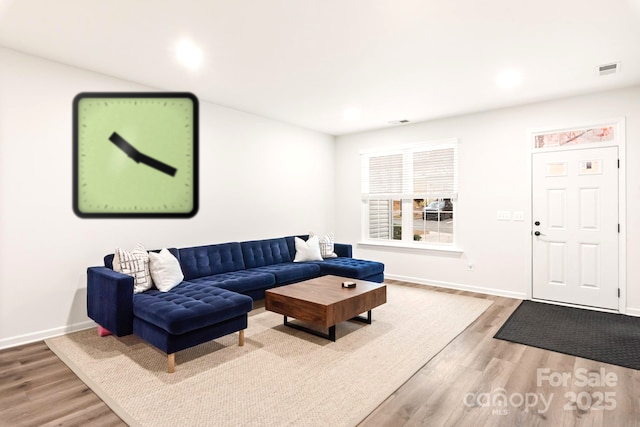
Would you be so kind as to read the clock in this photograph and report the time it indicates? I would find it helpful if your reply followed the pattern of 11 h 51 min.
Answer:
10 h 19 min
